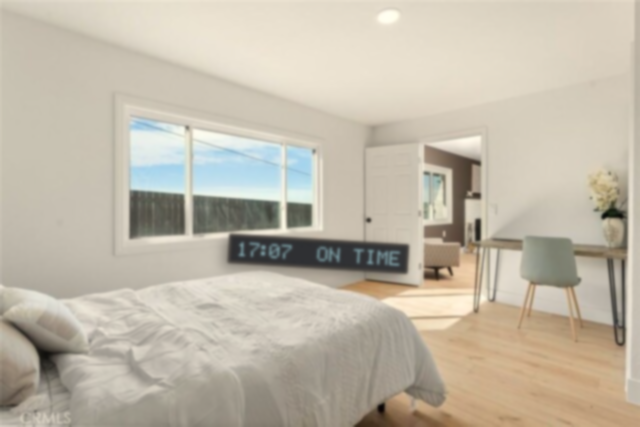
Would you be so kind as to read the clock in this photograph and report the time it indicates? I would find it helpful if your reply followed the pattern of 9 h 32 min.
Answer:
17 h 07 min
